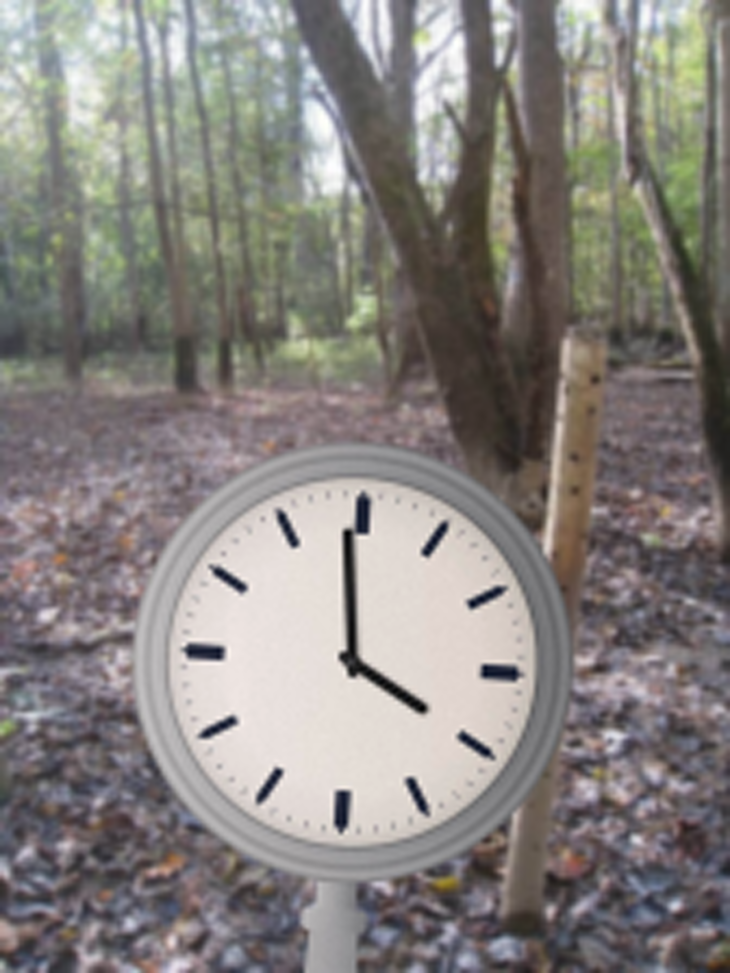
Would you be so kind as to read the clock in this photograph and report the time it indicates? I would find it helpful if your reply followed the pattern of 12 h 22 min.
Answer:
3 h 59 min
